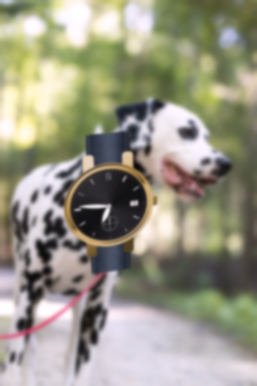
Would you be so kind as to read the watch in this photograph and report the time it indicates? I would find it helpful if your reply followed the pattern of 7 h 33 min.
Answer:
6 h 46 min
